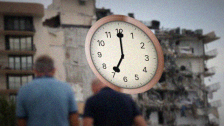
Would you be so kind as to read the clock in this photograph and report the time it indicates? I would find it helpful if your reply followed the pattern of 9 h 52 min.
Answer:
7 h 00 min
